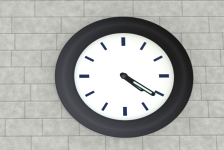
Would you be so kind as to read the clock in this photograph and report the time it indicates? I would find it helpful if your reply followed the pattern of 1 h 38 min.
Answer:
4 h 21 min
